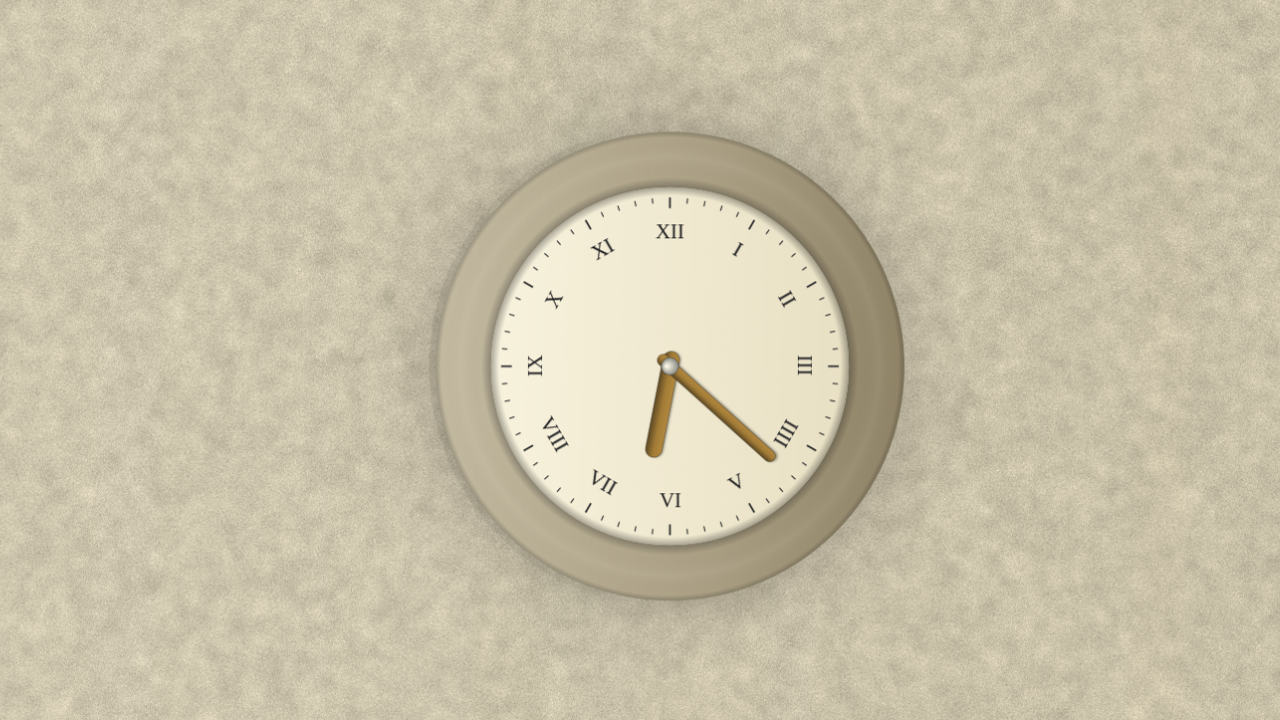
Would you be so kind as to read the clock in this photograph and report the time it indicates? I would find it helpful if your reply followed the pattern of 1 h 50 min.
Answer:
6 h 22 min
